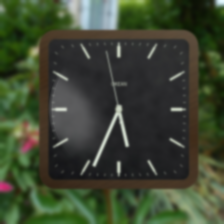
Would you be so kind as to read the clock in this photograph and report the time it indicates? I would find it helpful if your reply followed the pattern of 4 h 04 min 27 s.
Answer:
5 h 33 min 58 s
